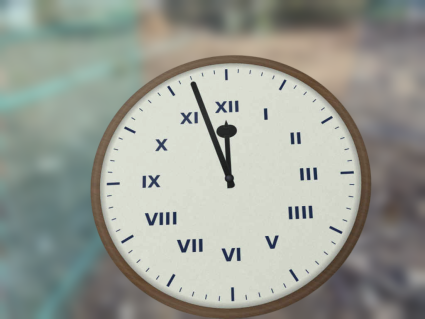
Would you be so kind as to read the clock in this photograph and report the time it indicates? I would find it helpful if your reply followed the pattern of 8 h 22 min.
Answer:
11 h 57 min
